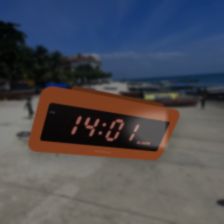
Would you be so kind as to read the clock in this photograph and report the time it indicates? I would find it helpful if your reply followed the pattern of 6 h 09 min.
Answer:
14 h 01 min
